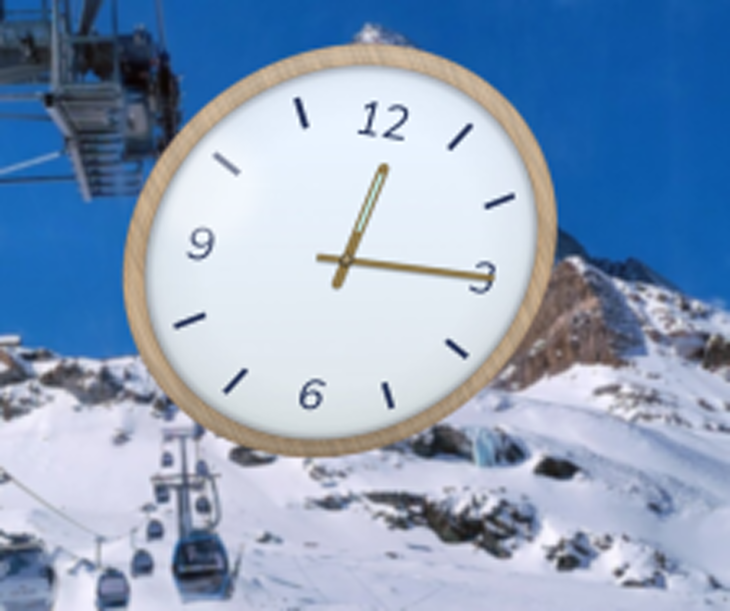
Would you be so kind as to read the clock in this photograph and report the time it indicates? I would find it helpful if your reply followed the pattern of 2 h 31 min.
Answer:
12 h 15 min
